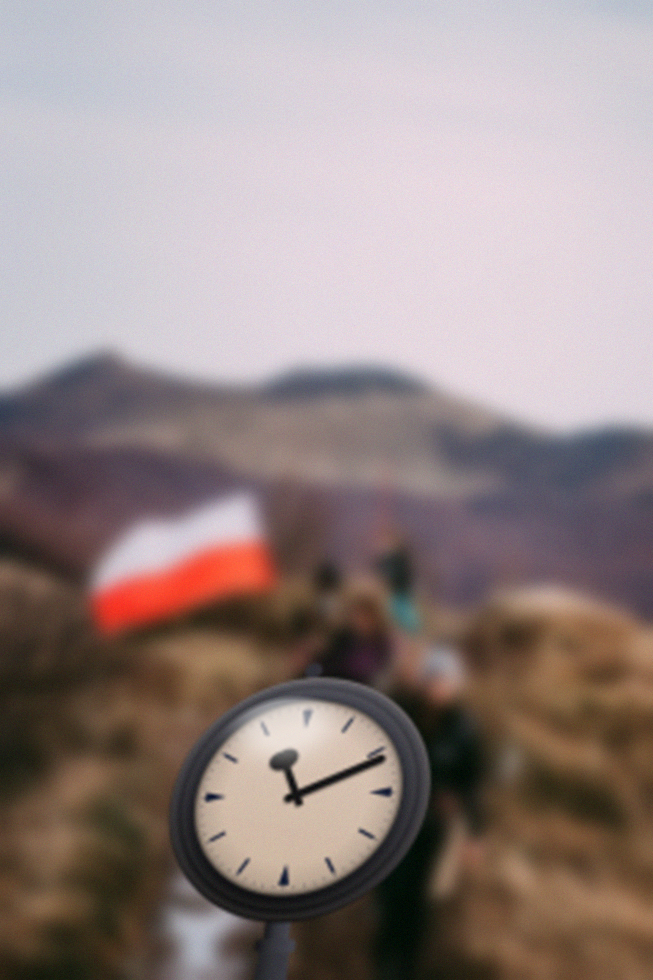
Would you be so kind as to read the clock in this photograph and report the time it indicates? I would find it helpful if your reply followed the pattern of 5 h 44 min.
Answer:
11 h 11 min
